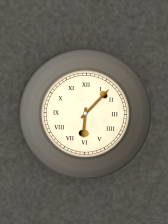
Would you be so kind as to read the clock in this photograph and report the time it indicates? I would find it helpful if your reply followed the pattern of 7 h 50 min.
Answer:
6 h 07 min
